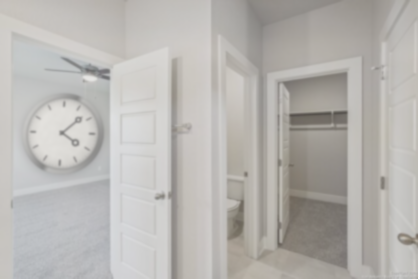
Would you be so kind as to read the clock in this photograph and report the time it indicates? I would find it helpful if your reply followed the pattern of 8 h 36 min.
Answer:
4 h 08 min
